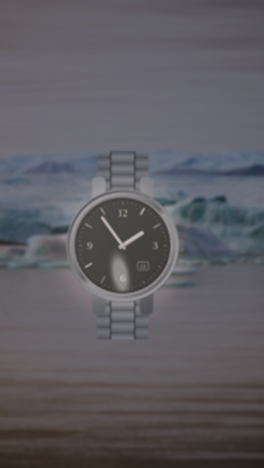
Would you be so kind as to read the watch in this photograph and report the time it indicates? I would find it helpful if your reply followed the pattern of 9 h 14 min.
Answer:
1 h 54 min
